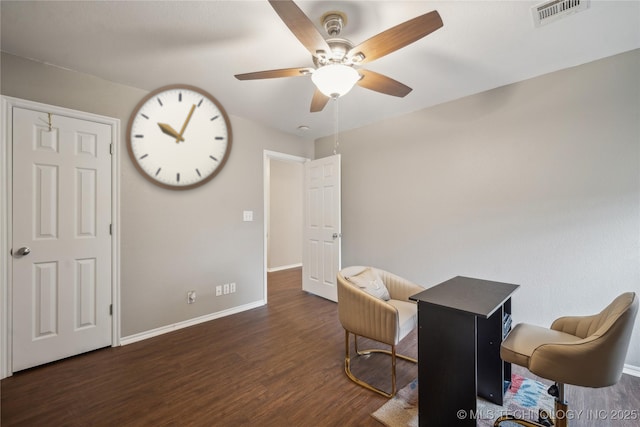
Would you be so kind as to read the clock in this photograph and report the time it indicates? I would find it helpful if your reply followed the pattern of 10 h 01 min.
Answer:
10 h 04 min
